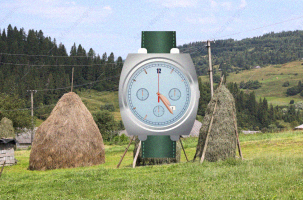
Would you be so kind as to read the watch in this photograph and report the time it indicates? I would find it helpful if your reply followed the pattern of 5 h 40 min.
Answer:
4 h 24 min
